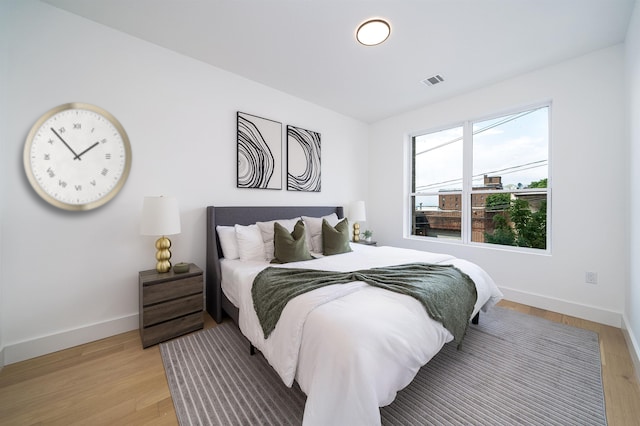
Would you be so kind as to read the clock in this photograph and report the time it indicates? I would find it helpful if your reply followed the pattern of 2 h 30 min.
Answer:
1 h 53 min
